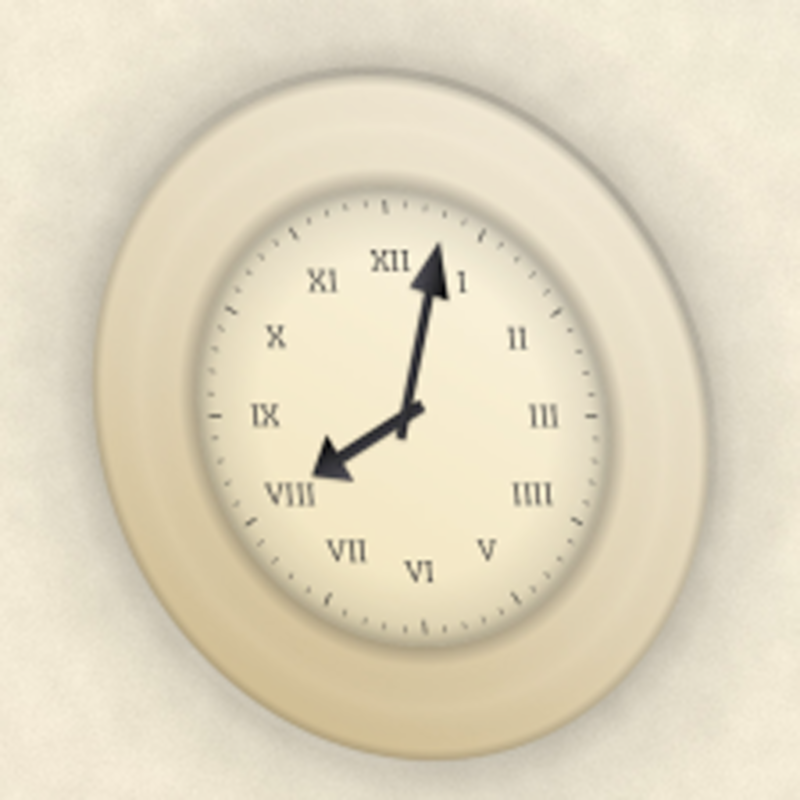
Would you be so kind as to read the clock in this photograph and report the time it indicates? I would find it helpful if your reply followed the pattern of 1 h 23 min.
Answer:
8 h 03 min
